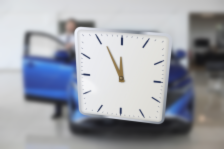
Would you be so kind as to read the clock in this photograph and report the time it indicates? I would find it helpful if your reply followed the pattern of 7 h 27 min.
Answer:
11 h 56 min
